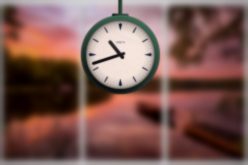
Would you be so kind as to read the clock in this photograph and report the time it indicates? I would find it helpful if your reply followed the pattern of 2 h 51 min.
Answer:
10 h 42 min
